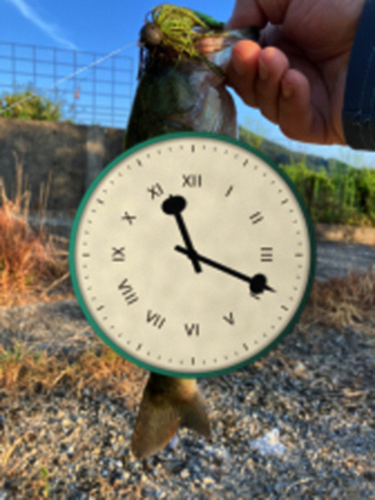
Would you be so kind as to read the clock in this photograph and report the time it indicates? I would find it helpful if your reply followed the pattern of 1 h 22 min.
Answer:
11 h 19 min
